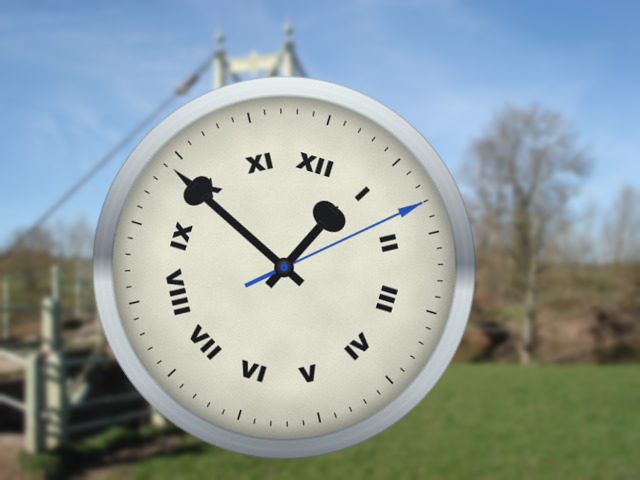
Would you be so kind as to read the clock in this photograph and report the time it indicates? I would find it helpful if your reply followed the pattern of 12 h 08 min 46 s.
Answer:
12 h 49 min 08 s
